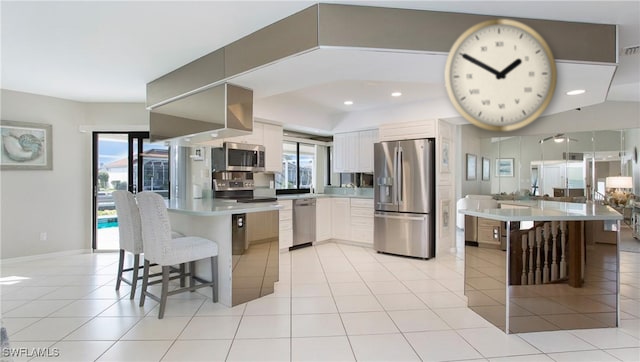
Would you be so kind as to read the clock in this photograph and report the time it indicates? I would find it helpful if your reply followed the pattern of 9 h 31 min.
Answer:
1 h 50 min
